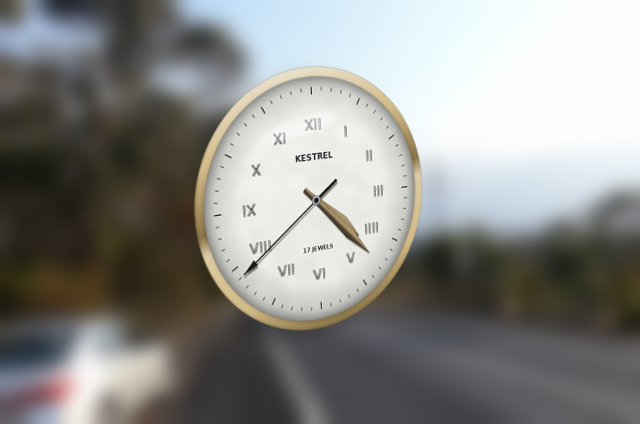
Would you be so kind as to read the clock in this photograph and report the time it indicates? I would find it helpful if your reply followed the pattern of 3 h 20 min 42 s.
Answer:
4 h 22 min 39 s
